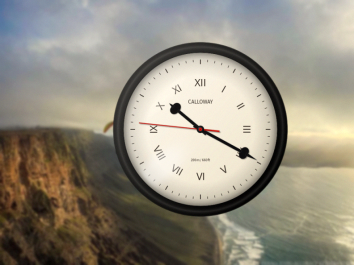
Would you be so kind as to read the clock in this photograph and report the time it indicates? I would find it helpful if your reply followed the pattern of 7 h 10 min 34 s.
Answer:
10 h 19 min 46 s
